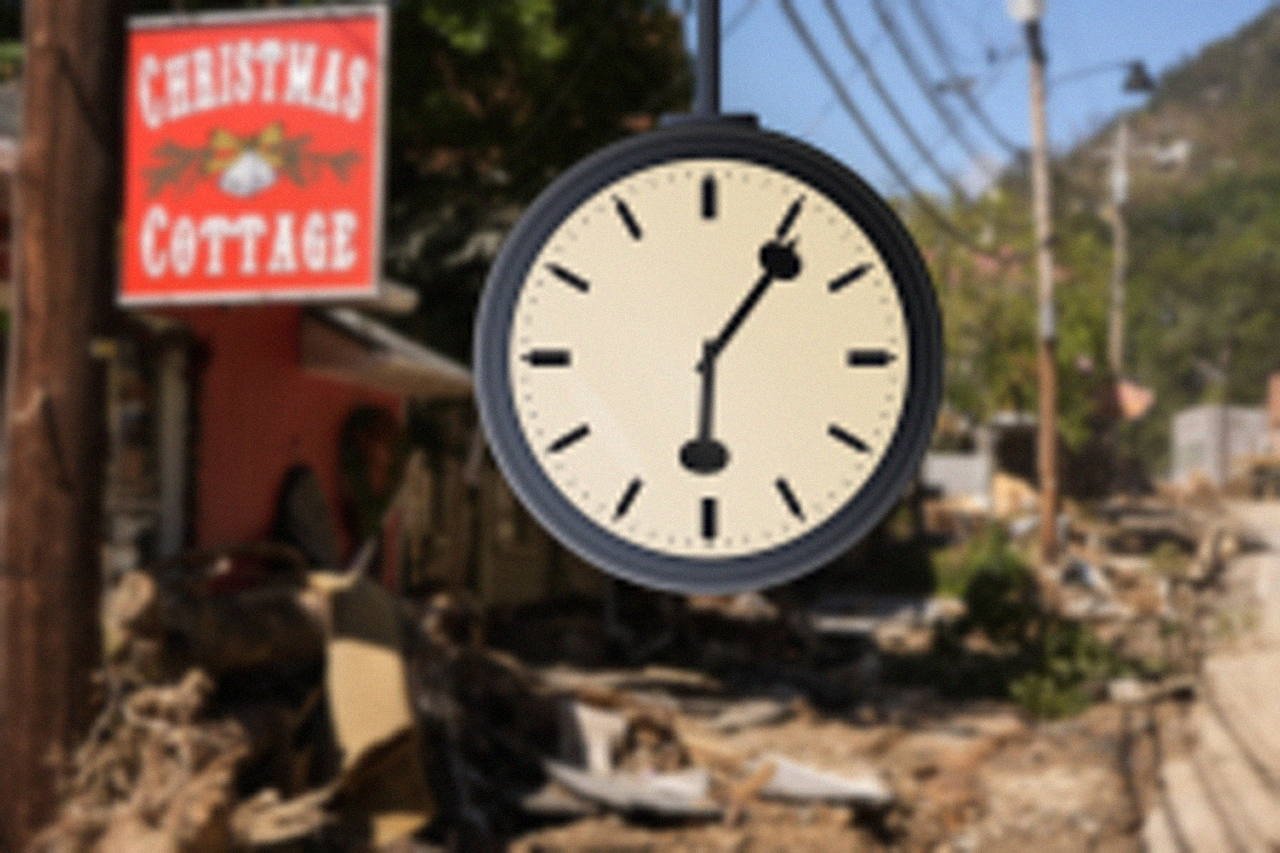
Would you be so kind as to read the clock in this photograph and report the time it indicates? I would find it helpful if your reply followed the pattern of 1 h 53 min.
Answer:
6 h 06 min
